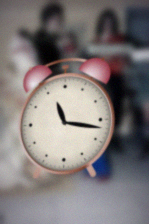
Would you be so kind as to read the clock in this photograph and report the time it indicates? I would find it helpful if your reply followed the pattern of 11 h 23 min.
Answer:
11 h 17 min
